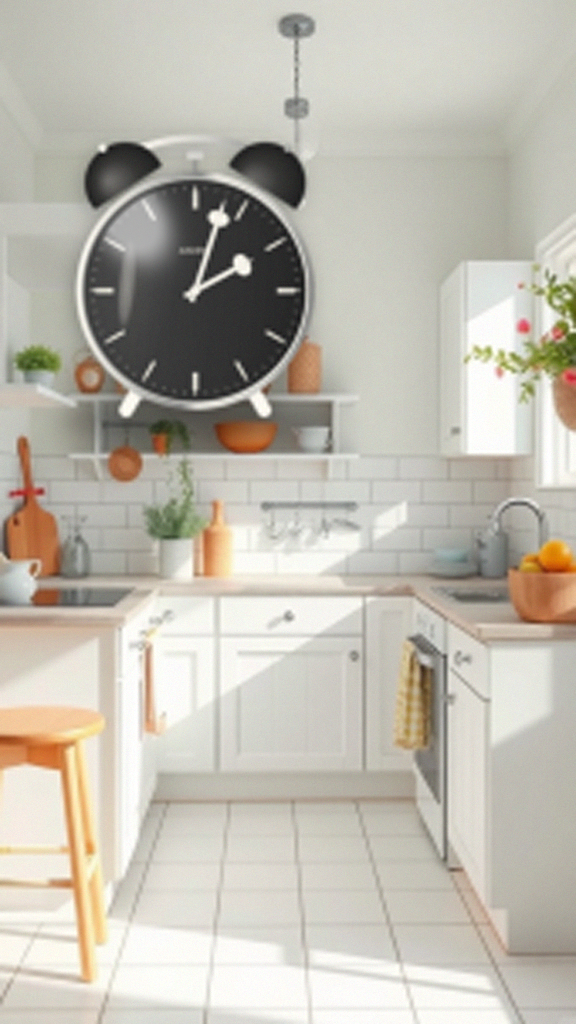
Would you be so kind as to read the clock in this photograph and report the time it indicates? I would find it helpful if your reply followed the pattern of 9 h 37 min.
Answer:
2 h 03 min
